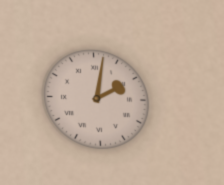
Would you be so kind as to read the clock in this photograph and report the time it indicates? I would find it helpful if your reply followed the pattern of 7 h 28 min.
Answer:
2 h 02 min
